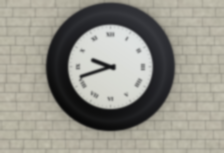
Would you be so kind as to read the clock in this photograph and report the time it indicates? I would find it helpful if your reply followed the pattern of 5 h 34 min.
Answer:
9 h 42 min
